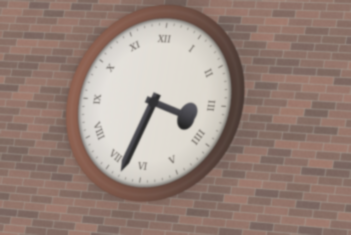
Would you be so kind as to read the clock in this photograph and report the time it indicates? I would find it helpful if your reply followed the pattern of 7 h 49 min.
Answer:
3 h 33 min
